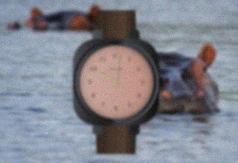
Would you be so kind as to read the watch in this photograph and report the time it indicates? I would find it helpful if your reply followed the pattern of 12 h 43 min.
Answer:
10 h 01 min
